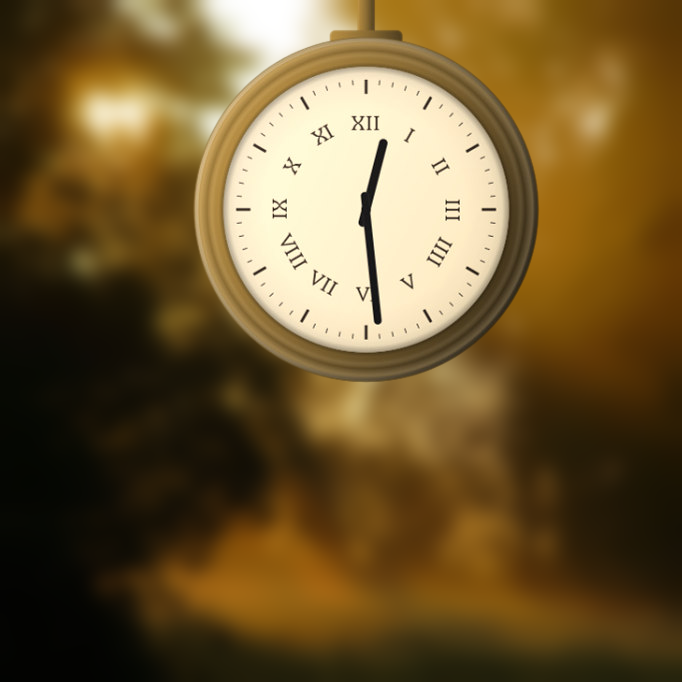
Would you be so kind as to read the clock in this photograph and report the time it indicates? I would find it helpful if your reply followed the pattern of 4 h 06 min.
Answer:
12 h 29 min
